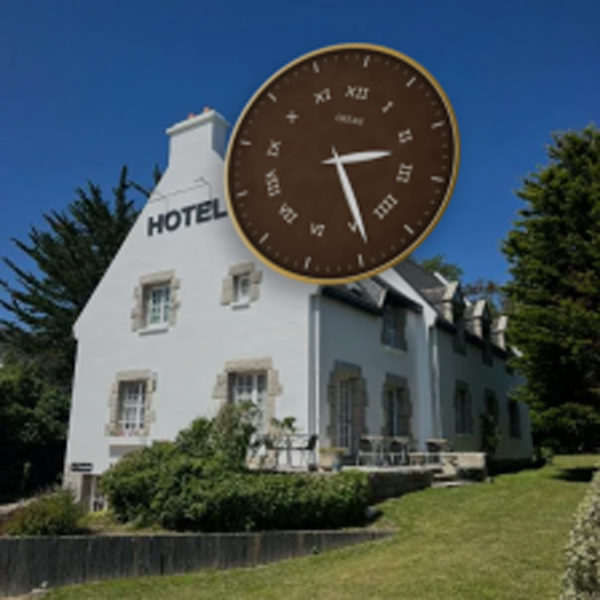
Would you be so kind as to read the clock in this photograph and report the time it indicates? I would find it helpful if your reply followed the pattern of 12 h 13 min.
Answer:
2 h 24 min
